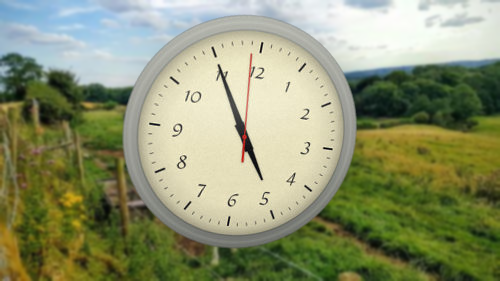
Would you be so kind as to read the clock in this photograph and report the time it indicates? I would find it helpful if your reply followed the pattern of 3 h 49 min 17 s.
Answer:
4 h 54 min 59 s
